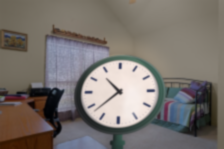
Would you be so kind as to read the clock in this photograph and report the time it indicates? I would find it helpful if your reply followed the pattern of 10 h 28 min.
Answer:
10 h 38 min
